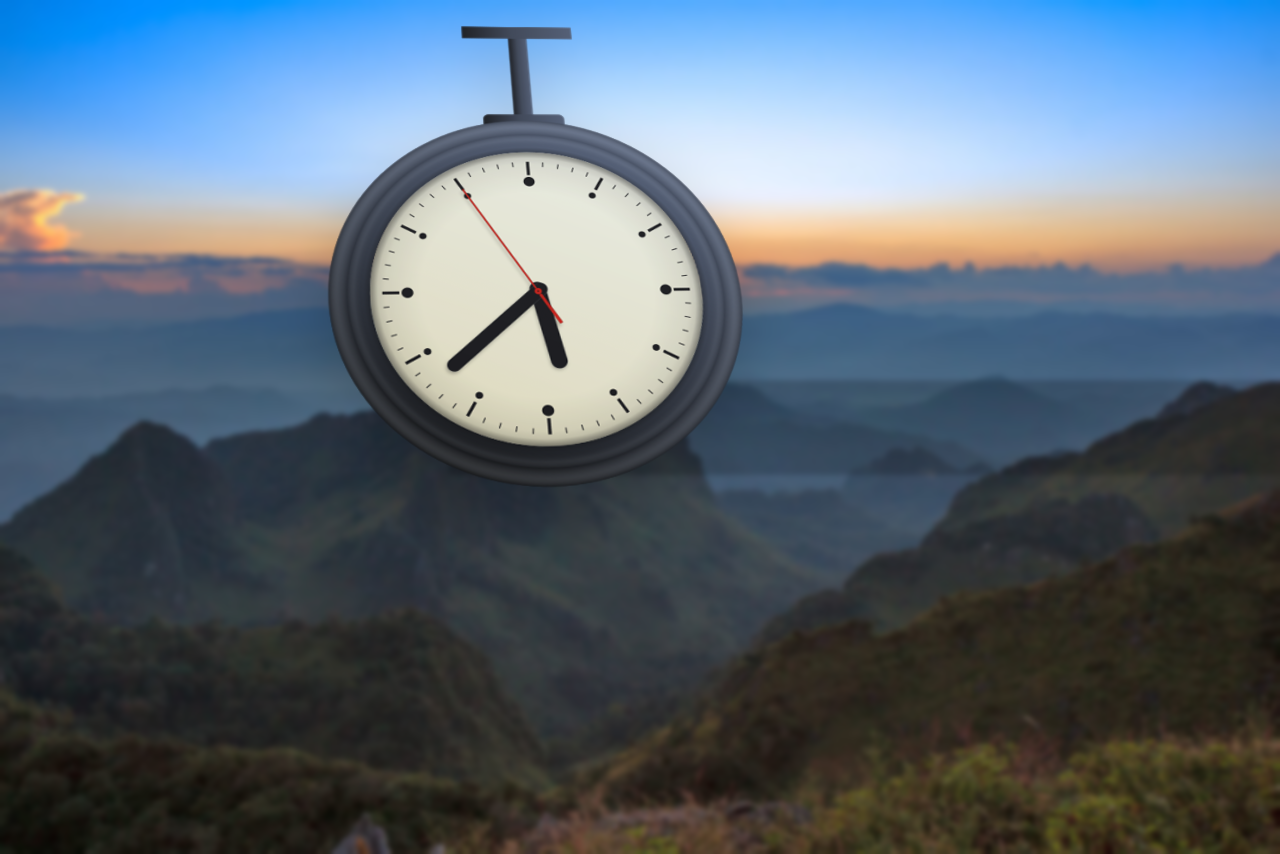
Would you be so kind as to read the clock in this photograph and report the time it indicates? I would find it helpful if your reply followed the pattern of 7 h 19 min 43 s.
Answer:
5 h 37 min 55 s
